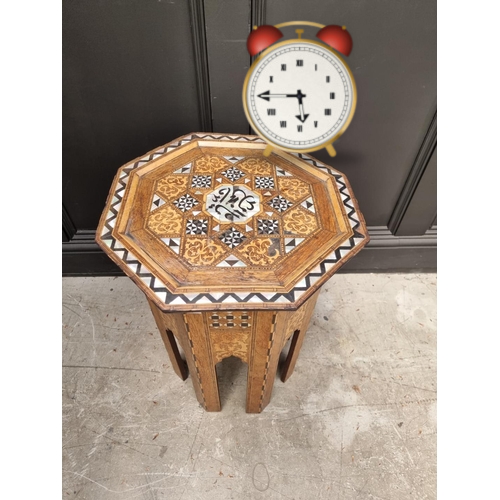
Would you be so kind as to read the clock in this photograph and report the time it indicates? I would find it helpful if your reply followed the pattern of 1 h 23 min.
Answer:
5 h 45 min
